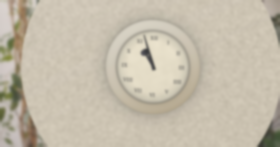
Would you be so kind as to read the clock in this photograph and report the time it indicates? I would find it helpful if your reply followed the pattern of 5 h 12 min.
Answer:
10 h 57 min
